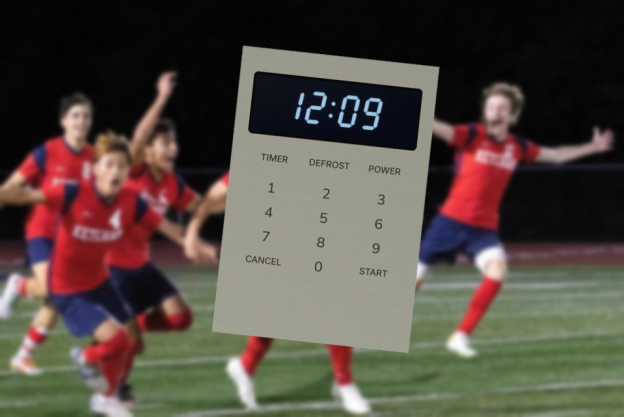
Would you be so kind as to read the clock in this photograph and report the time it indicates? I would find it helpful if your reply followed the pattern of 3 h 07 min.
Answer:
12 h 09 min
